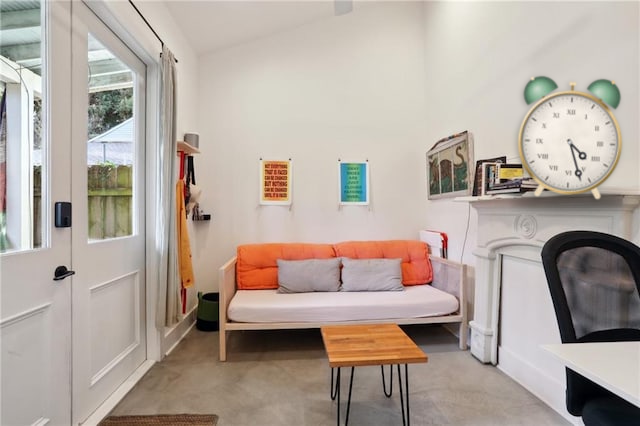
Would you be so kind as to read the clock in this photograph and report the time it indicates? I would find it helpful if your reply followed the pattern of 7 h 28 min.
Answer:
4 h 27 min
